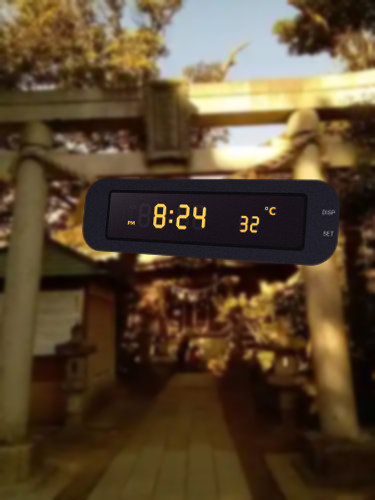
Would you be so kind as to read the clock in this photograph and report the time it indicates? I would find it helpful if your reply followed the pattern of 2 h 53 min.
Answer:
8 h 24 min
